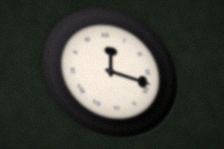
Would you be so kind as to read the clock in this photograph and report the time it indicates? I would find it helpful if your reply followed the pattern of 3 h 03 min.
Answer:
12 h 18 min
